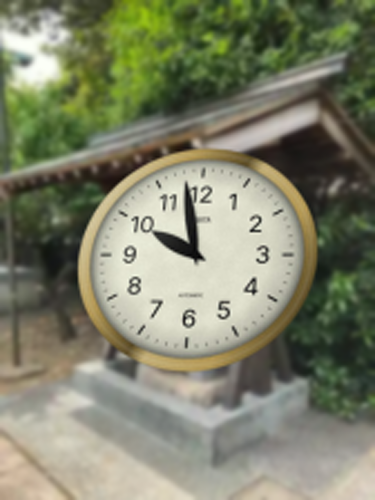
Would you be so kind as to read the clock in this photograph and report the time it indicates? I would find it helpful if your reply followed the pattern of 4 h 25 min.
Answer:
9 h 58 min
